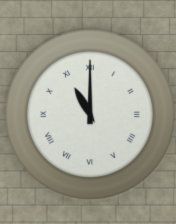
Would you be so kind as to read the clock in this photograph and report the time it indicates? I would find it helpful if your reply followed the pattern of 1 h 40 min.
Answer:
11 h 00 min
